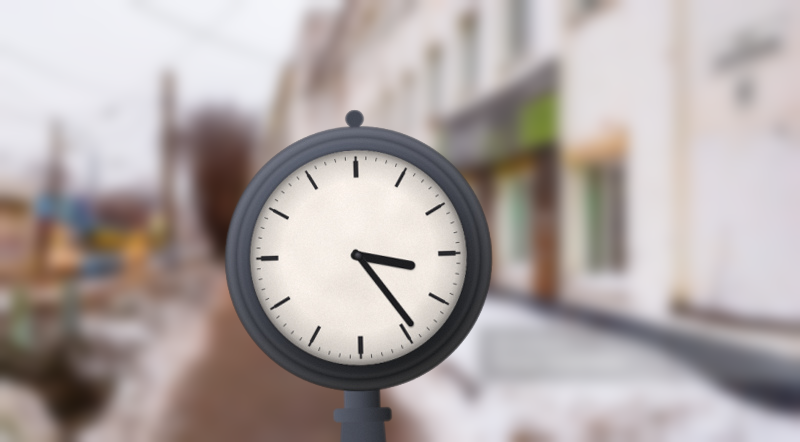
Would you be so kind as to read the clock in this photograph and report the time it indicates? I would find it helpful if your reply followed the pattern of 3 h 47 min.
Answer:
3 h 24 min
